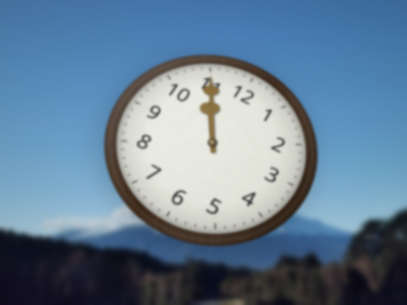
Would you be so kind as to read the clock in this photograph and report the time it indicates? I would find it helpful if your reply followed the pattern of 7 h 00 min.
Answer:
10 h 55 min
